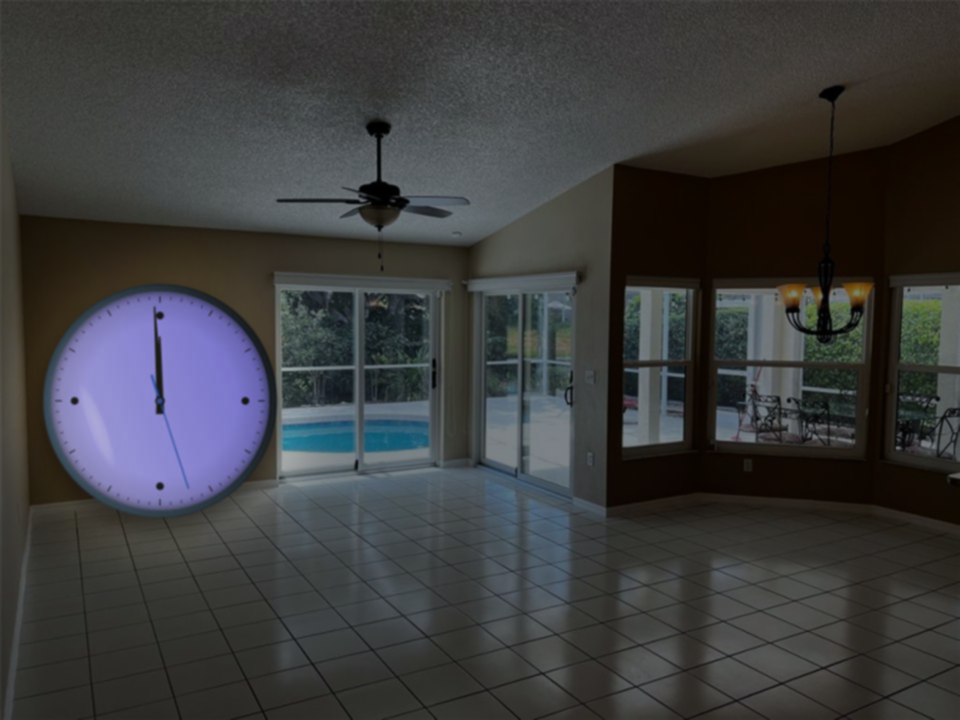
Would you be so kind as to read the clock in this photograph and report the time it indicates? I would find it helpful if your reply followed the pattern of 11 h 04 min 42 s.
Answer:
11 h 59 min 27 s
